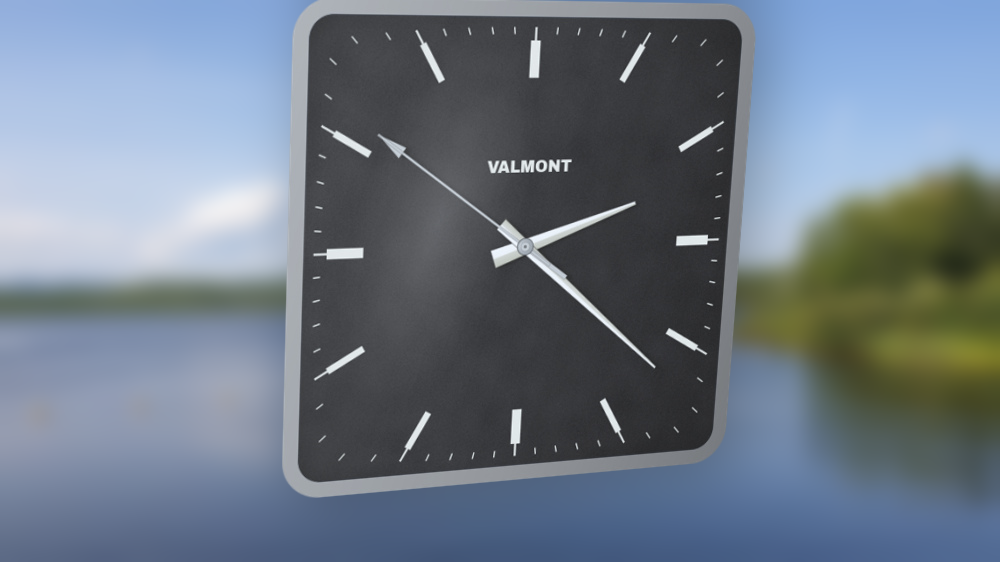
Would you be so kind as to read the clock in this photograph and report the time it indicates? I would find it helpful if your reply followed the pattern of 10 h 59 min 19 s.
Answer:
2 h 21 min 51 s
